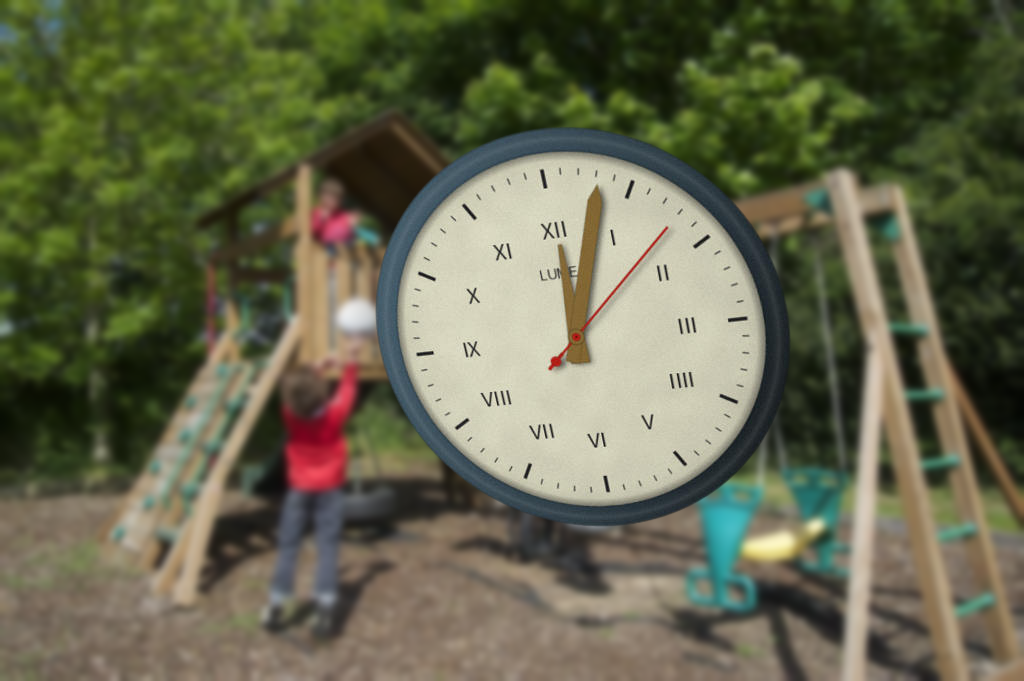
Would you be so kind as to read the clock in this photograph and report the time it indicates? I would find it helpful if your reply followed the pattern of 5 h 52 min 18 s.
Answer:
12 h 03 min 08 s
